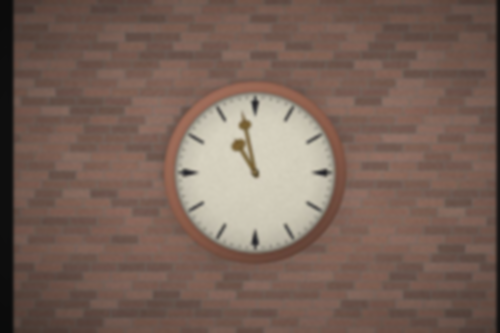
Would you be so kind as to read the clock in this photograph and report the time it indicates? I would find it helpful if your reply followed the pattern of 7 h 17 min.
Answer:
10 h 58 min
